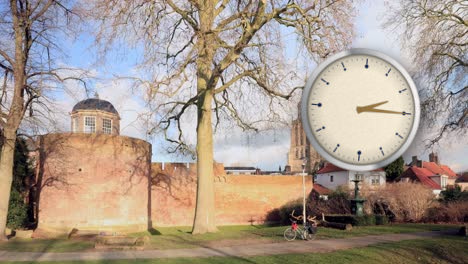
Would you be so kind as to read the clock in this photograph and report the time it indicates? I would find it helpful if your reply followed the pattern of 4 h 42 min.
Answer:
2 h 15 min
